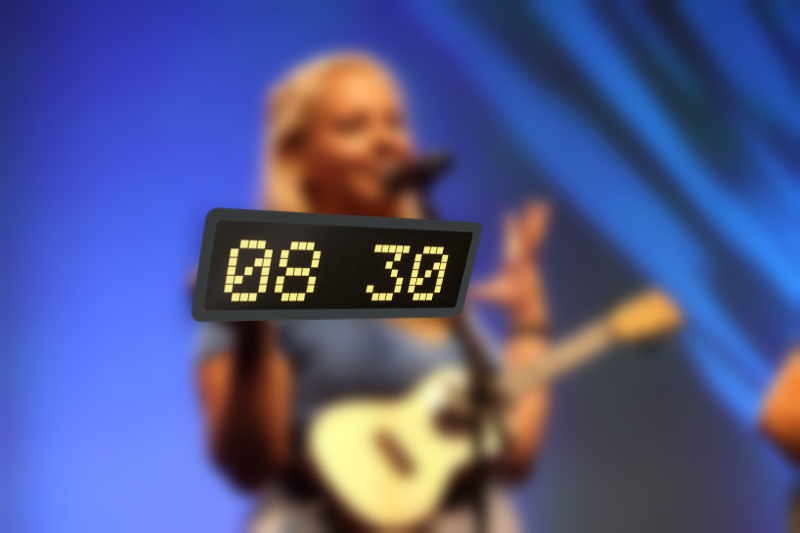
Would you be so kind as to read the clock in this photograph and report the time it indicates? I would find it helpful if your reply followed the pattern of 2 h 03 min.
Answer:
8 h 30 min
